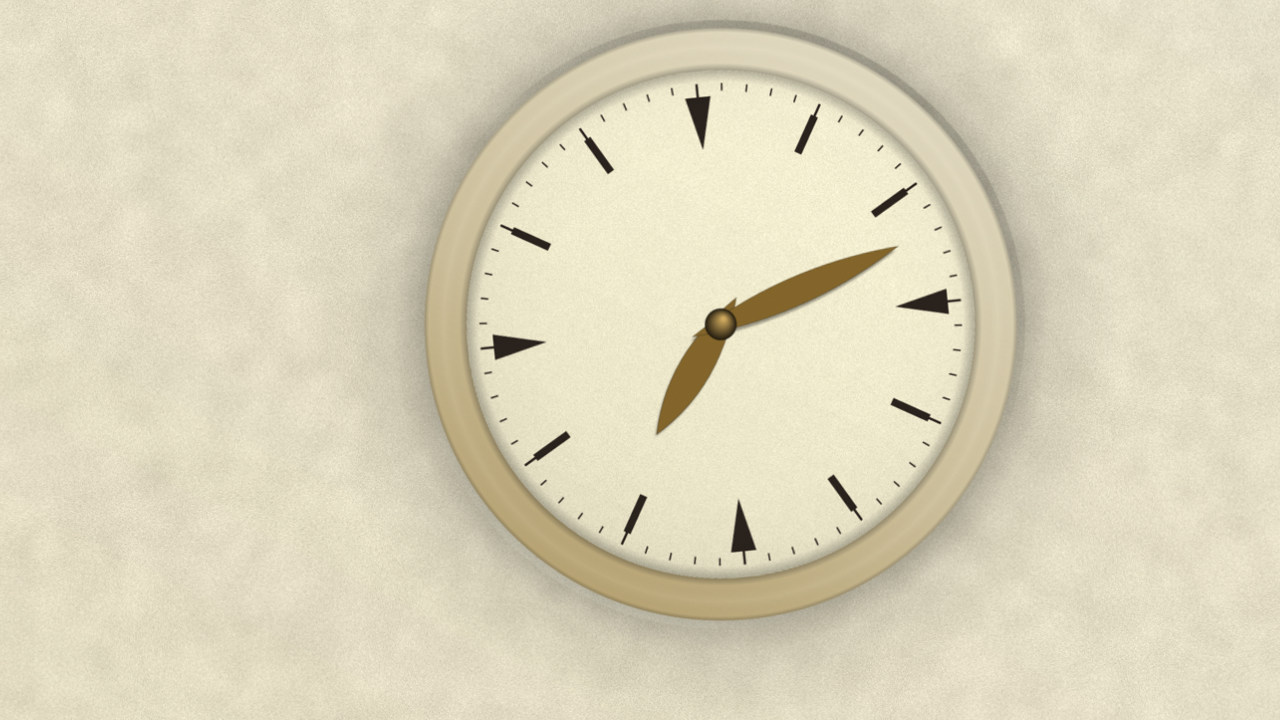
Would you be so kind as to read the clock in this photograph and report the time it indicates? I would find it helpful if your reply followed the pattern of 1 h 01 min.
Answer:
7 h 12 min
